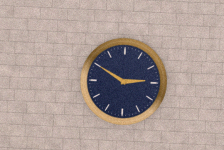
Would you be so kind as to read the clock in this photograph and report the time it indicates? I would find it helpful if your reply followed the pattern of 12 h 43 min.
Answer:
2 h 50 min
